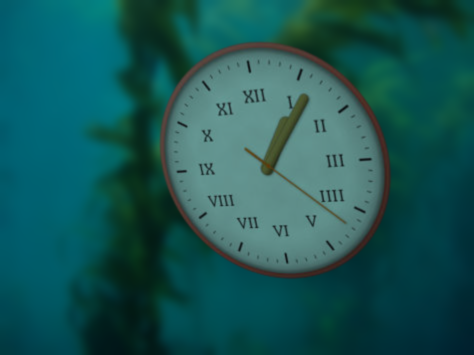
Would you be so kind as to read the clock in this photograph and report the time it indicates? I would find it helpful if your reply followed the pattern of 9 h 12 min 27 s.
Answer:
1 h 06 min 22 s
